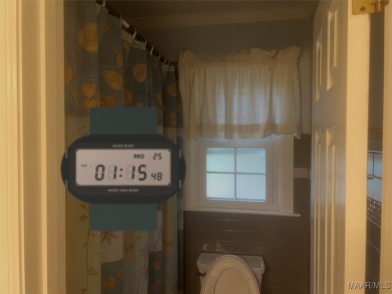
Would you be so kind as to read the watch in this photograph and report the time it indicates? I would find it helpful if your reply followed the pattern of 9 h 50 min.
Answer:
1 h 15 min
